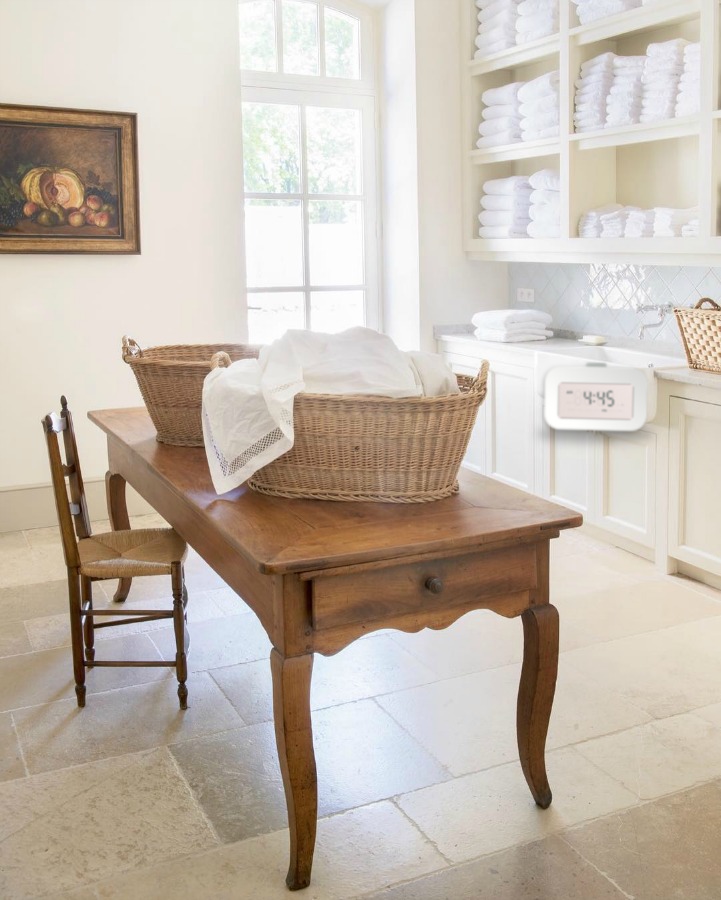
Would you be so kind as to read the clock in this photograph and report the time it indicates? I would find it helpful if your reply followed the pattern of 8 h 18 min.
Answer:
4 h 45 min
